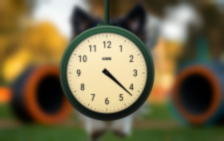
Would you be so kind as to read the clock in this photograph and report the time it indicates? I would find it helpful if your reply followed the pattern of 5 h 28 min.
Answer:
4 h 22 min
